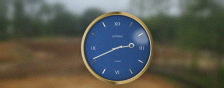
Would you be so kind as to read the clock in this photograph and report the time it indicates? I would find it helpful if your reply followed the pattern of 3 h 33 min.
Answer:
2 h 41 min
